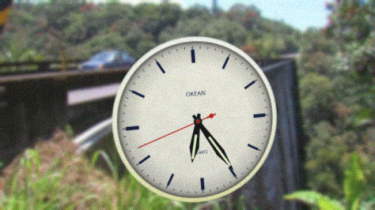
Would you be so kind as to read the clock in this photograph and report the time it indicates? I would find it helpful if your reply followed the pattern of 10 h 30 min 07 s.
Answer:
6 h 24 min 42 s
